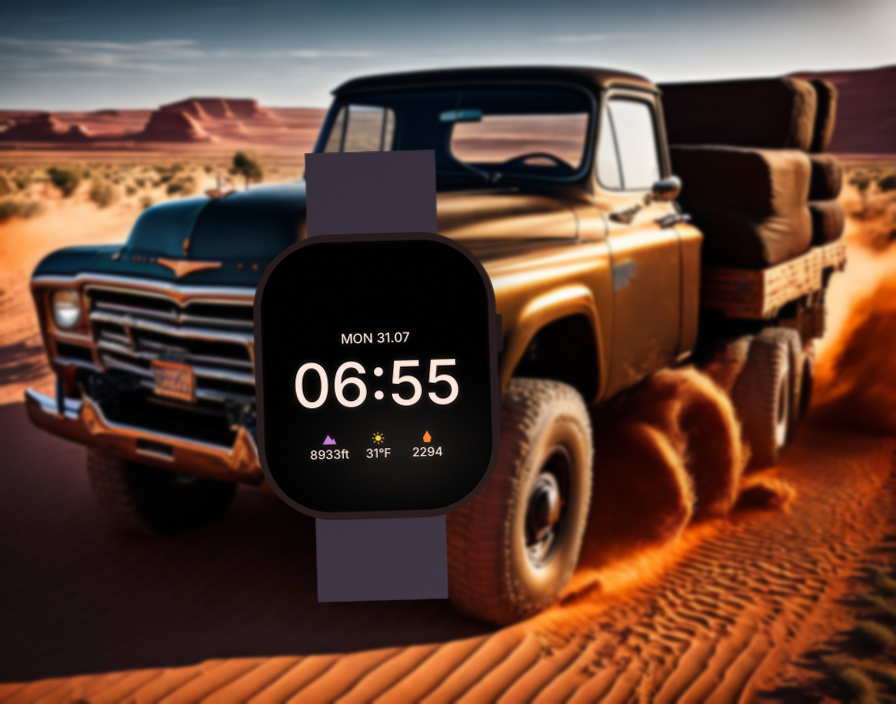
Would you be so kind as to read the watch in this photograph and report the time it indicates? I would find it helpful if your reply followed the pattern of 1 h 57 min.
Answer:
6 h 55 min
